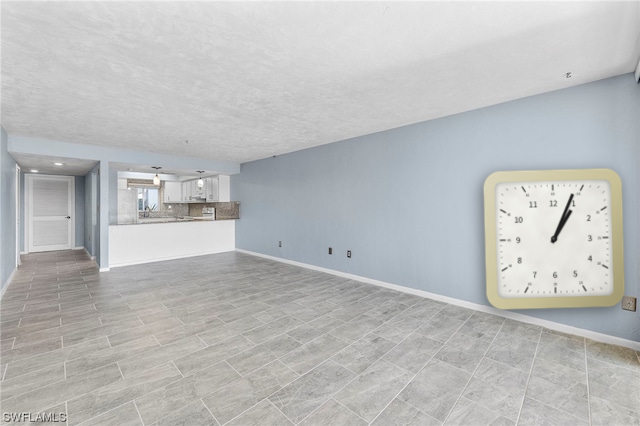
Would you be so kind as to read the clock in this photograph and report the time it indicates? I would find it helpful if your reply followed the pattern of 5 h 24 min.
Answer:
1 h 04 min
